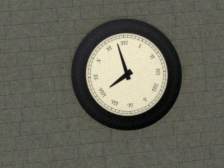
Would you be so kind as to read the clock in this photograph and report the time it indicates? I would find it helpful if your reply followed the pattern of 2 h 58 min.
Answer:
7 h 58 min
